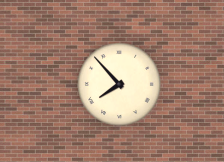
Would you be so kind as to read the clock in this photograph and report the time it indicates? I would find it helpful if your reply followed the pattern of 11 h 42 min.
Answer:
7 h 53 min
